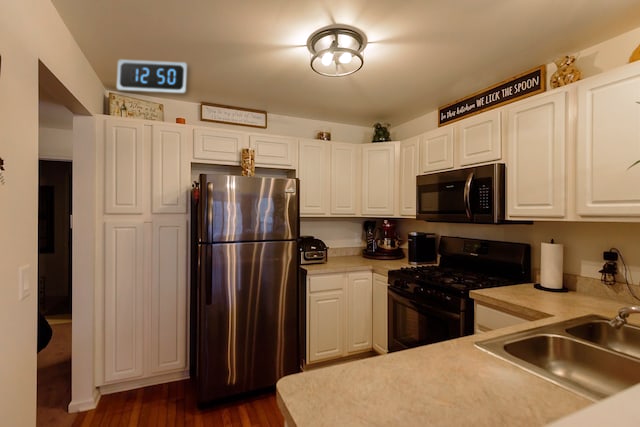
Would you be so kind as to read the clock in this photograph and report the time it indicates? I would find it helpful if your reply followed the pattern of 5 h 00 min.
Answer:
12 h 50 min
